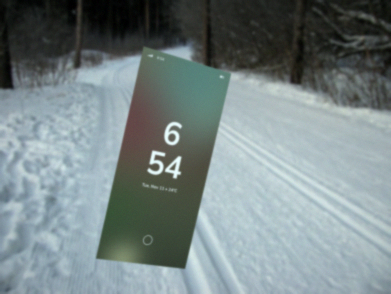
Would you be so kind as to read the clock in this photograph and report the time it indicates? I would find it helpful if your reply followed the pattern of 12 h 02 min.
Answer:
6 h 54 min
